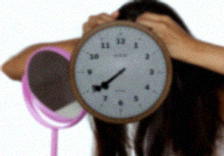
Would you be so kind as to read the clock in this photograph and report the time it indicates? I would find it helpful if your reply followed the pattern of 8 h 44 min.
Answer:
7 h 39 min
